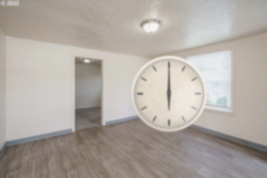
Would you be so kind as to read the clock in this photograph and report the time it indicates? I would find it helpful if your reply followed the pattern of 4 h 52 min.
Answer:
6 h 00 min
